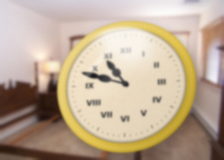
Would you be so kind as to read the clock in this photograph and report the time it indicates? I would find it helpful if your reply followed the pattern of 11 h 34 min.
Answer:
10 h 48 min
